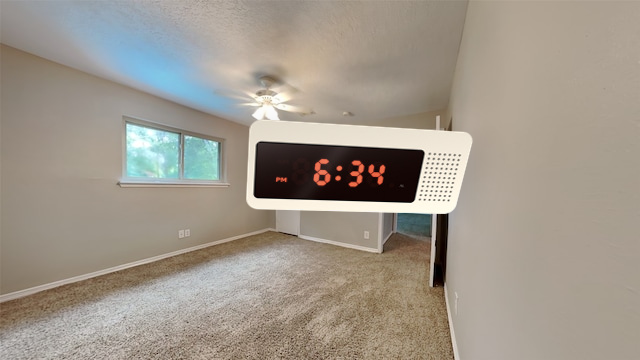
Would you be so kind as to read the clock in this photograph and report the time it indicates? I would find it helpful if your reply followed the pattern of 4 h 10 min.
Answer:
6 h 34 min
